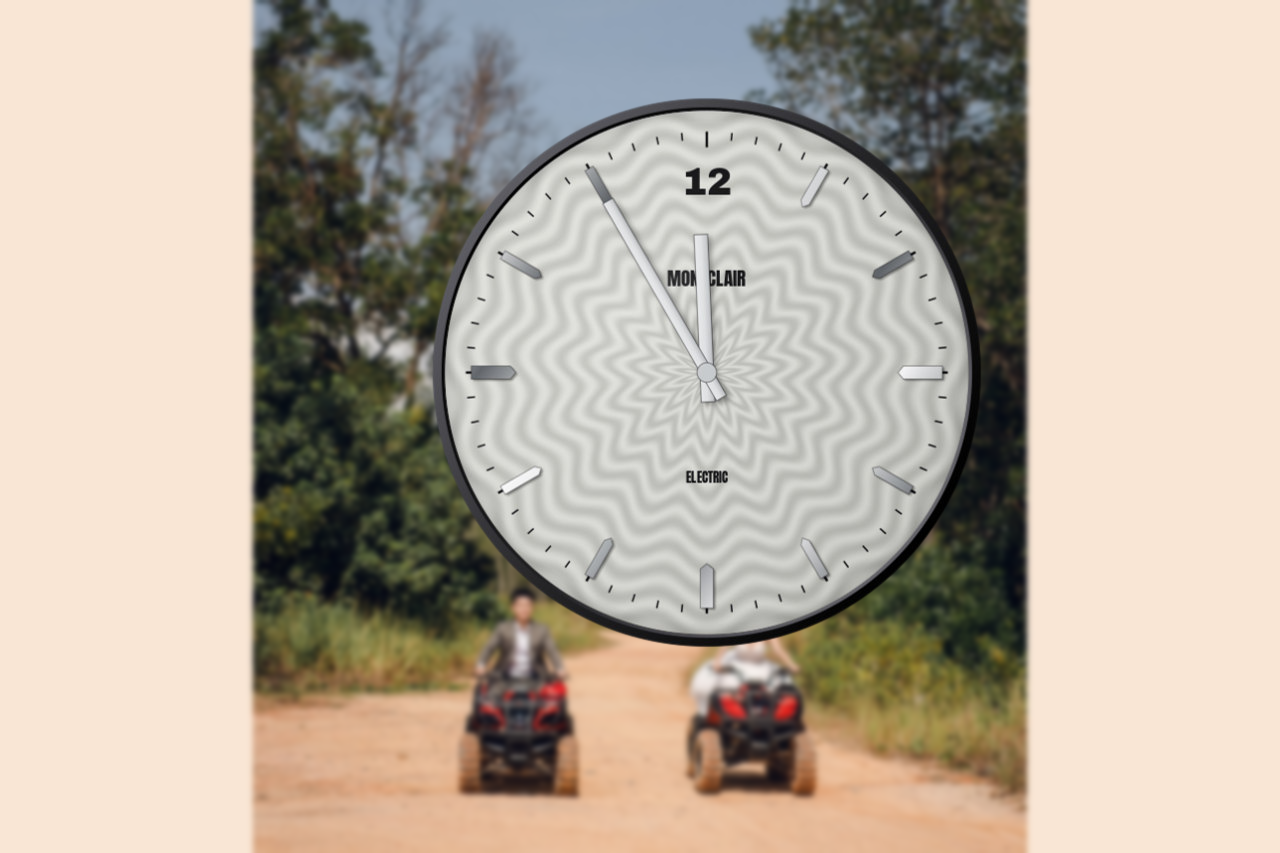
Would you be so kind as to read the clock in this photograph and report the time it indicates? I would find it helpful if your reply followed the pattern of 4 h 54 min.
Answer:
11 h 55 min
